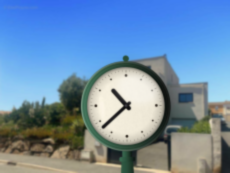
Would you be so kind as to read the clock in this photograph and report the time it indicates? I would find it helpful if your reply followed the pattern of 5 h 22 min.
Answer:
10 h 38 min
